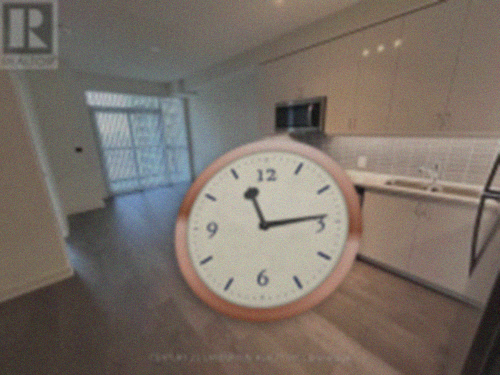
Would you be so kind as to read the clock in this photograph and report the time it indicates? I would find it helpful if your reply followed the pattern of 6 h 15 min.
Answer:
11 h 14 min
